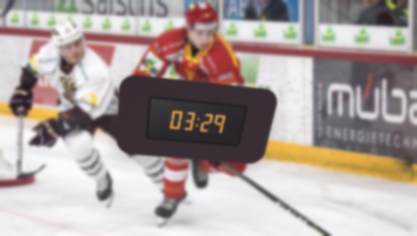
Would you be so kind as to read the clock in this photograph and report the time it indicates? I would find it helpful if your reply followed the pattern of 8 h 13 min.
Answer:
3 h 29 min
